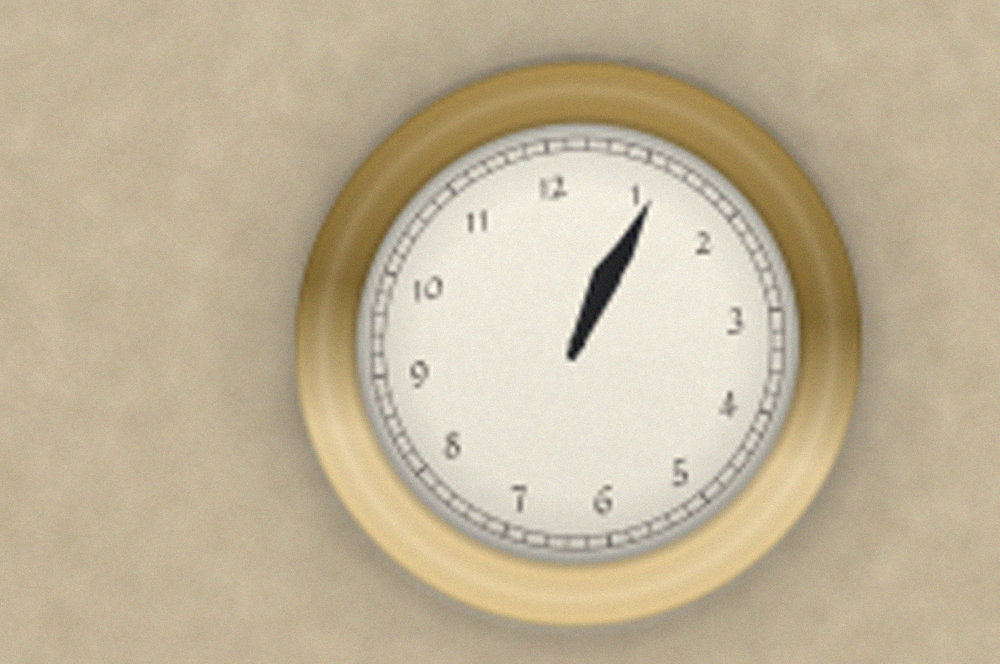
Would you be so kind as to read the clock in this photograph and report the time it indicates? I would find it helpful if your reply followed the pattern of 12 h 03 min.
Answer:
1 h 06 min
